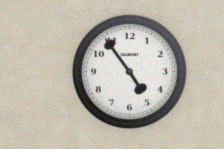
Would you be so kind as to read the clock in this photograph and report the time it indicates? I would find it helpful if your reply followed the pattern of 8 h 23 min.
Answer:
4 h 54 min
